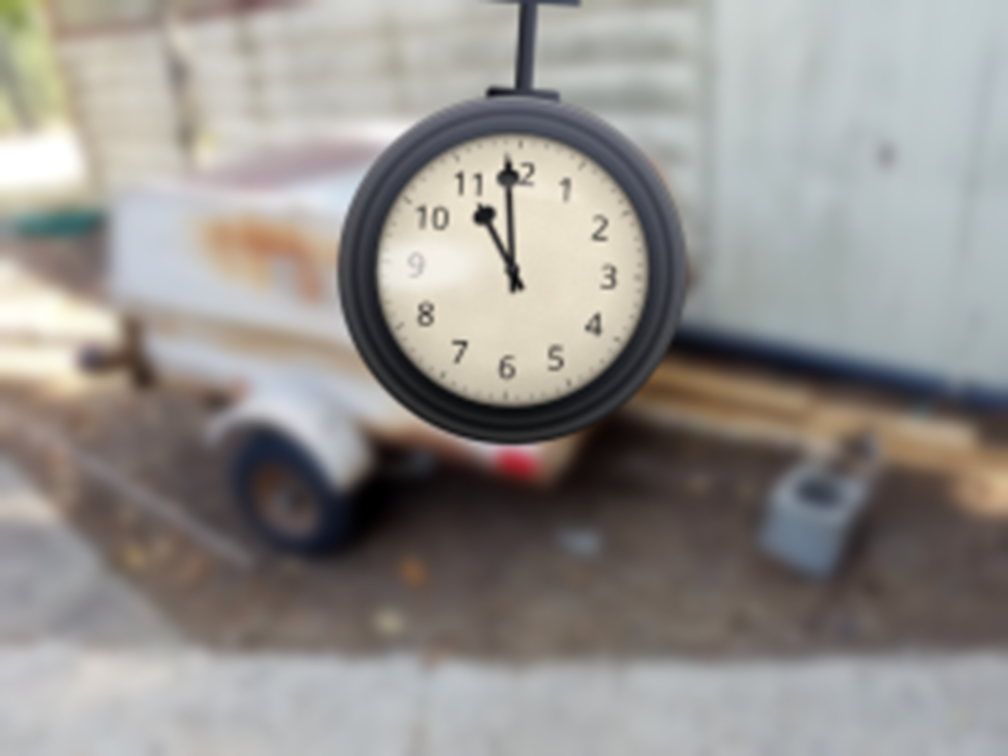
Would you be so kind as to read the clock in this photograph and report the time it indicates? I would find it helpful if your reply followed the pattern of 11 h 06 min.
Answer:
10 h 59 min
